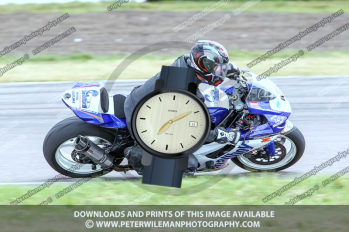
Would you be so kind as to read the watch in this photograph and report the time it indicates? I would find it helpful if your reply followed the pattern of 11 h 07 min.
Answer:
7 h 09 min
